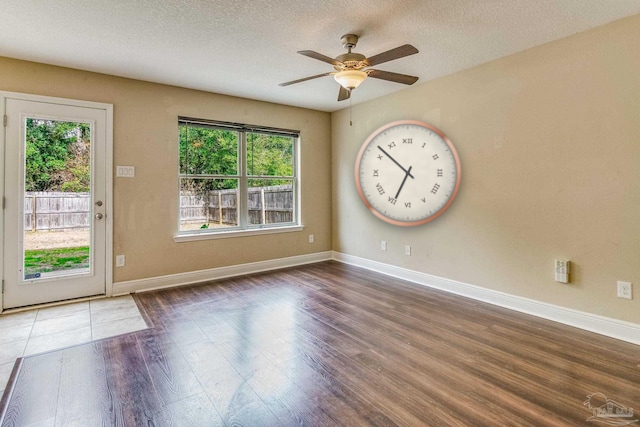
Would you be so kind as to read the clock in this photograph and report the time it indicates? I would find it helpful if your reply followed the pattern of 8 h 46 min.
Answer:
6 h 52 min
